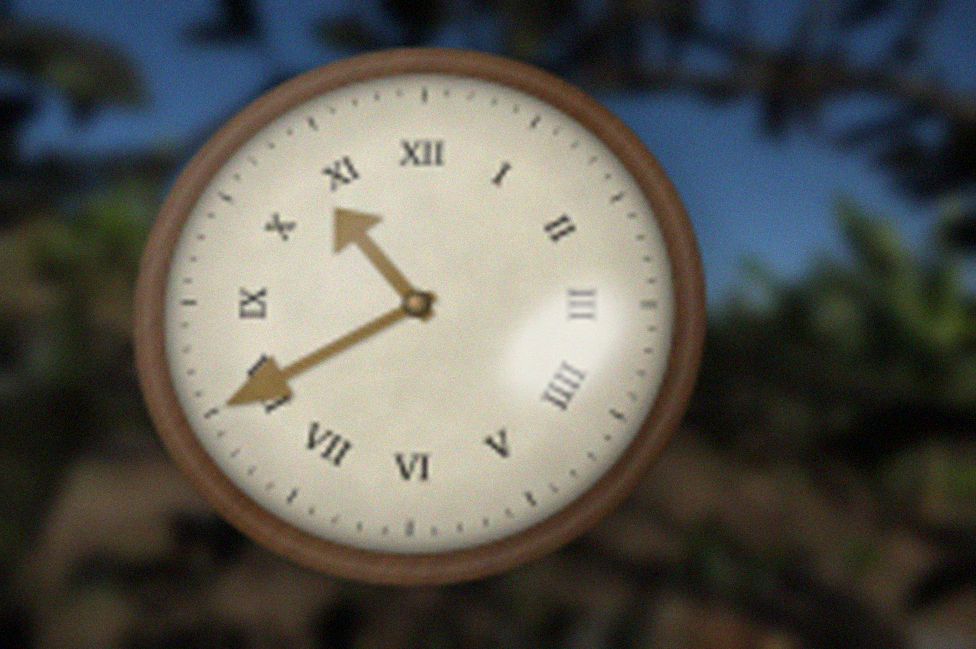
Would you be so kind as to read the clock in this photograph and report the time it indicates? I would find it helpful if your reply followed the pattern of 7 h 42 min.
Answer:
10 h 40 min
